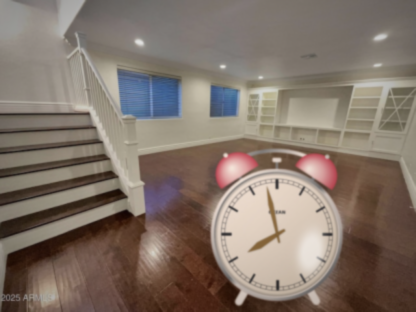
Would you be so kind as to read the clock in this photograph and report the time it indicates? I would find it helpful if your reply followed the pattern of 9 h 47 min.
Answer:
7 h 58 min
